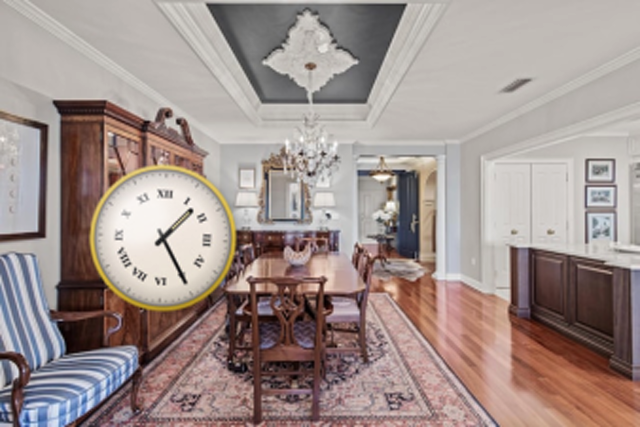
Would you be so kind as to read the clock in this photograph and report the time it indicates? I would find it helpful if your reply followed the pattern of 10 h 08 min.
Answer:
1 h 25 min
